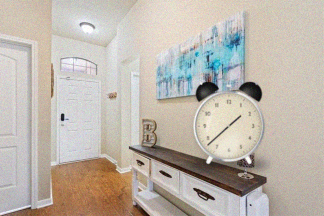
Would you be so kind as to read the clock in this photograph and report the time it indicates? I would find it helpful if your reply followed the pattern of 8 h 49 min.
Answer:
1 h 38 min
